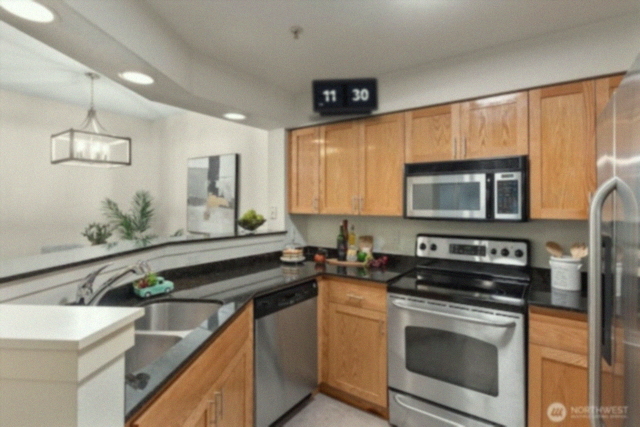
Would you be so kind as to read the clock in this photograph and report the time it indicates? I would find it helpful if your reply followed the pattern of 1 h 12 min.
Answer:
11 h 30 min
